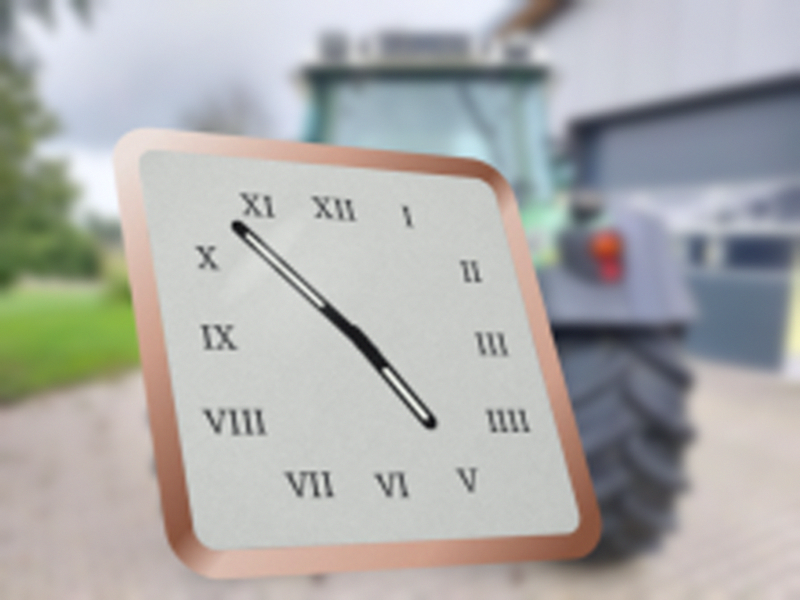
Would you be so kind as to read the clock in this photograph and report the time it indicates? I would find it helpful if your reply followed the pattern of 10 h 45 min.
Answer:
4 h 53 min
